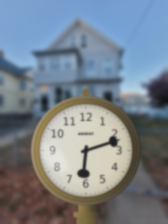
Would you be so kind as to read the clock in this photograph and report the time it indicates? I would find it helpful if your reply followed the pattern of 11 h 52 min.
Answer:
6 h 12 min
